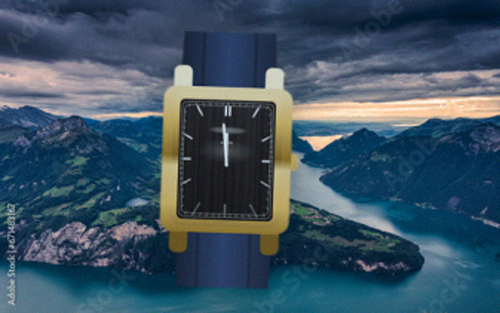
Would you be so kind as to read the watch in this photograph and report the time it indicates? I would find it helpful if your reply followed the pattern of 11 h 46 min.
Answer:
11 h 59 min
